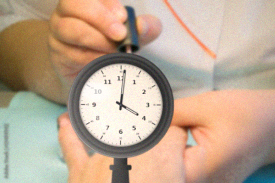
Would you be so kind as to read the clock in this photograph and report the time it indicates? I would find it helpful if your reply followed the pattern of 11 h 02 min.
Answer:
4 h 01 min
